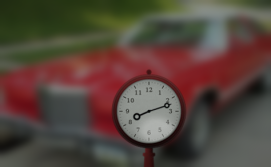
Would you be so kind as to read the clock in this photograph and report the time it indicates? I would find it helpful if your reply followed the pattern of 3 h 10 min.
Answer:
8 h 12 min
